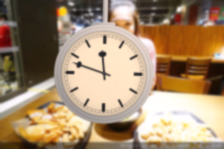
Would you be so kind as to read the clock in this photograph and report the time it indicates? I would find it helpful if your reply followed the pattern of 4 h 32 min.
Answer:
11 h 48 min
